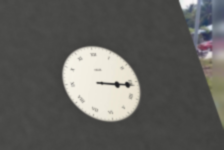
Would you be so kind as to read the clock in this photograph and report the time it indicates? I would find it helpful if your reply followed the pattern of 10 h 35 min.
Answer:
3 h 16 min
